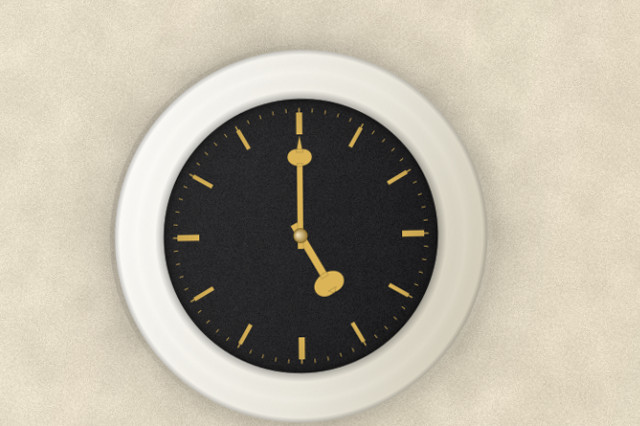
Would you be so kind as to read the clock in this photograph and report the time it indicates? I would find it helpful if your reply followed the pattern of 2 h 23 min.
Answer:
5 h 00 min
